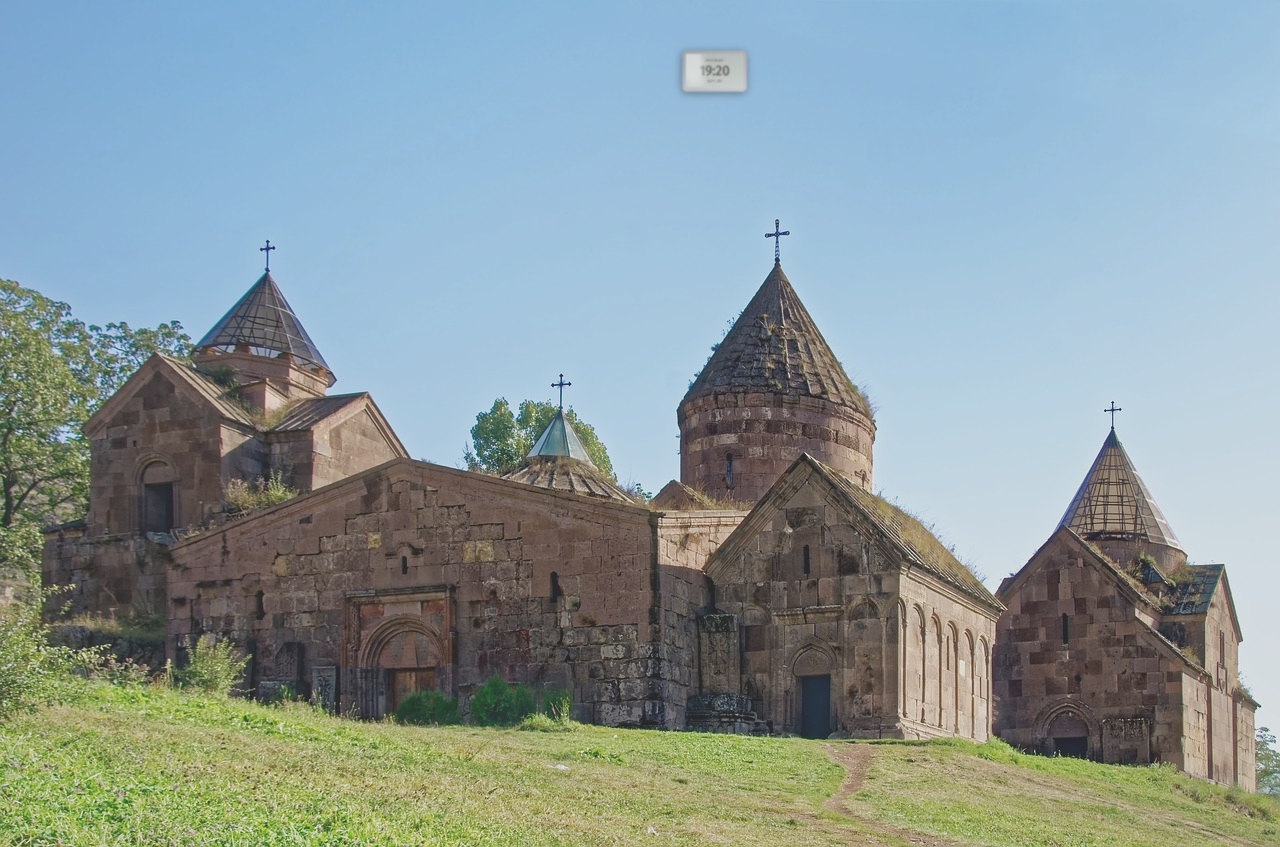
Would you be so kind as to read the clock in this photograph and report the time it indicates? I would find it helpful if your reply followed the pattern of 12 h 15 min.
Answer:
19 h 20 min
